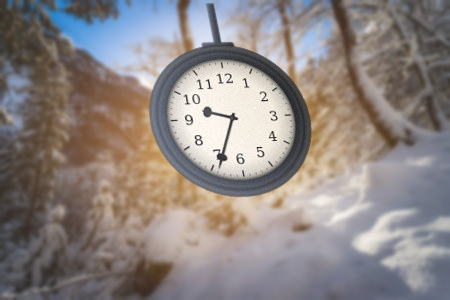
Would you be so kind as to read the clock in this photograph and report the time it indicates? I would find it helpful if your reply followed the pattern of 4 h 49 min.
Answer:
9 h 34 min
